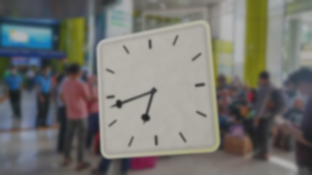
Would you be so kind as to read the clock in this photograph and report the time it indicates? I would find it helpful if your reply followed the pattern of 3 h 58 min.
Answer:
6 h 43 min
